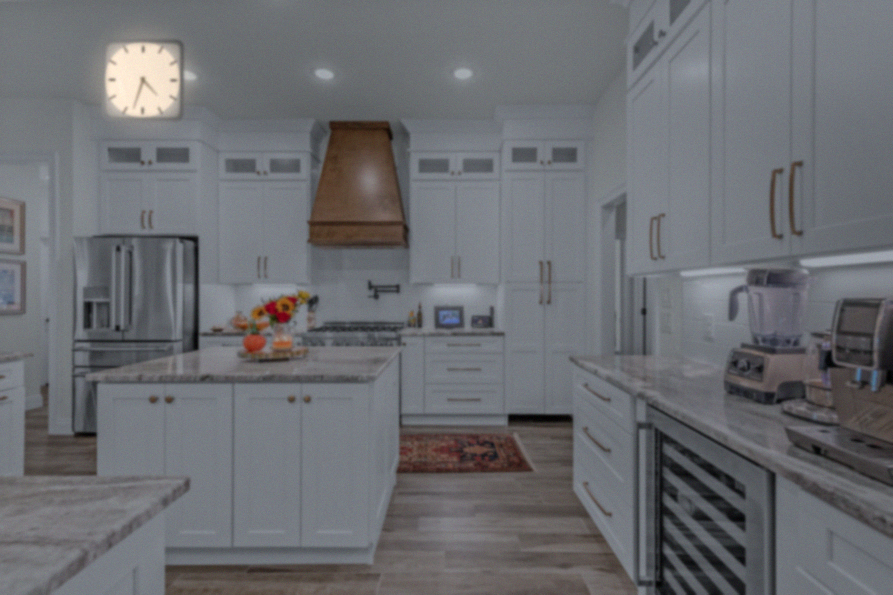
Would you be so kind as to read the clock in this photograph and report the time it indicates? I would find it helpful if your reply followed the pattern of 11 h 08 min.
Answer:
4 h 33 min
